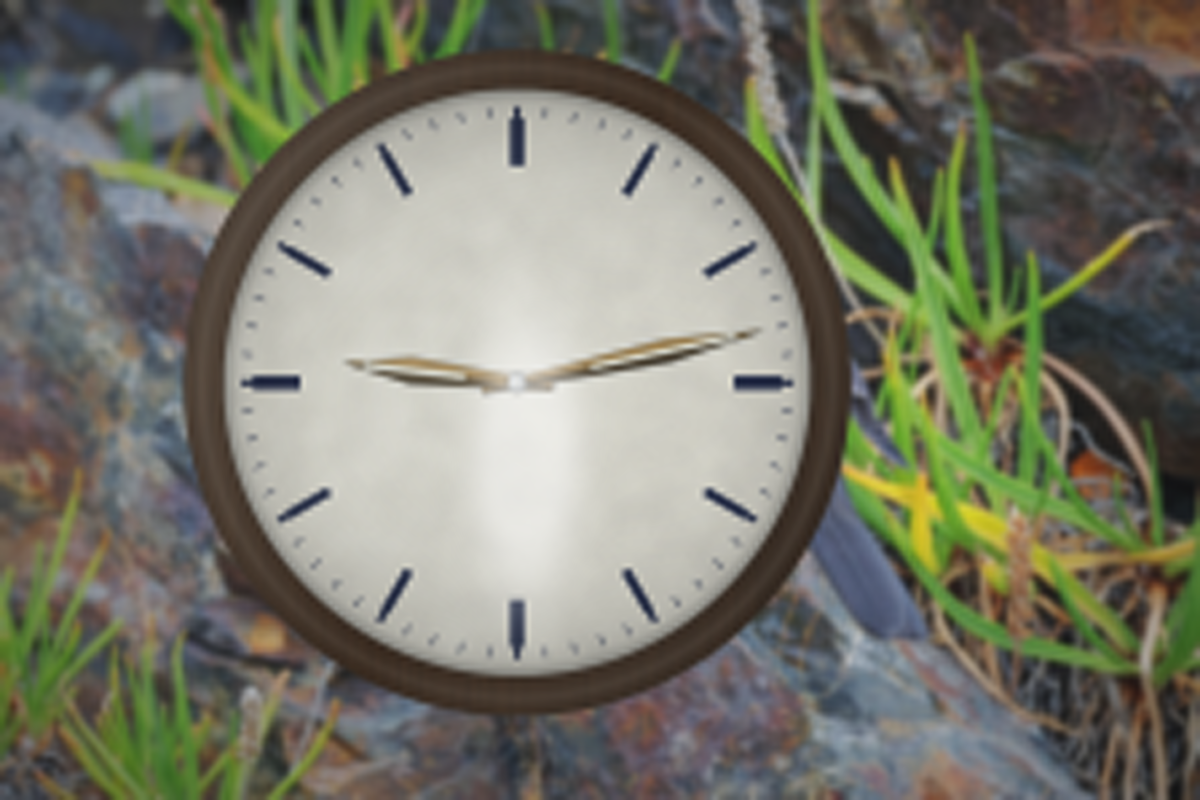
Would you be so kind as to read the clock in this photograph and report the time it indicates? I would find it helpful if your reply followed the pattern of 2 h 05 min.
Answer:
9 h 13 min
